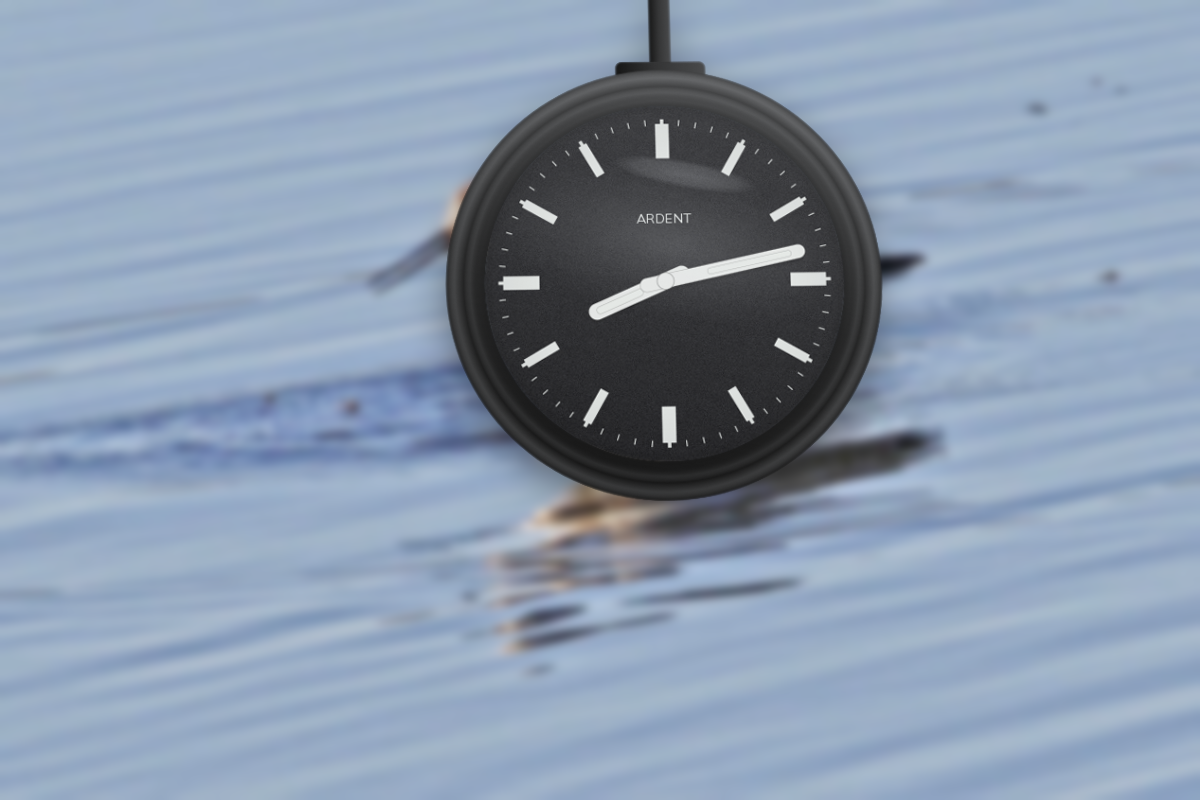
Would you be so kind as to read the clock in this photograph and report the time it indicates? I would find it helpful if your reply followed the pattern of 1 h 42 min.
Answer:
8 h 13 min
